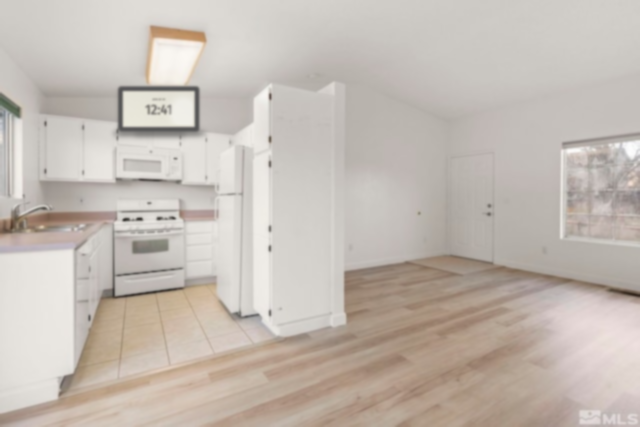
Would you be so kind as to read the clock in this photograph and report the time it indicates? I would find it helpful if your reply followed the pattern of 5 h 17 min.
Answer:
12 h 41 min
